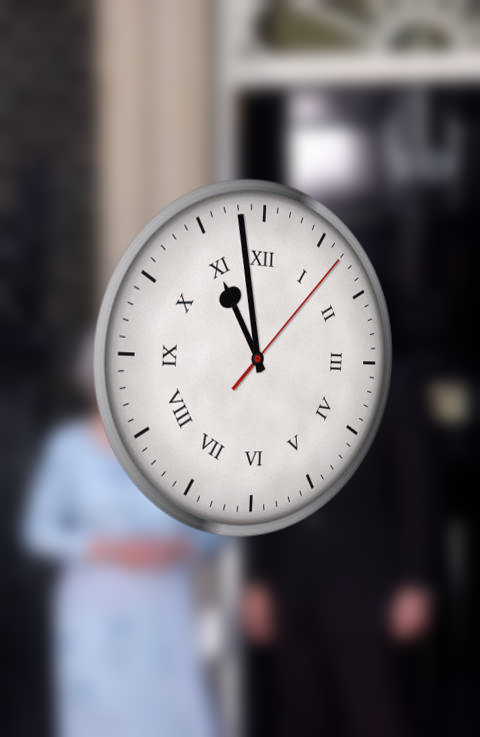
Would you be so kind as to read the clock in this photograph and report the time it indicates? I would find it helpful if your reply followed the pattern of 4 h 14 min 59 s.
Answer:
10 h 58 min 07 s
